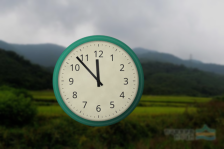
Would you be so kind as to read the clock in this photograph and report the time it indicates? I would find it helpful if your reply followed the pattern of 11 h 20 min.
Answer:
11 h 53 min
